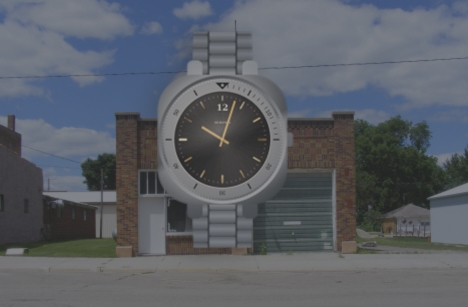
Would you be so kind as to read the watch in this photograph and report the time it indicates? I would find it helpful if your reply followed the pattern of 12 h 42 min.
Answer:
10 h 03 min
